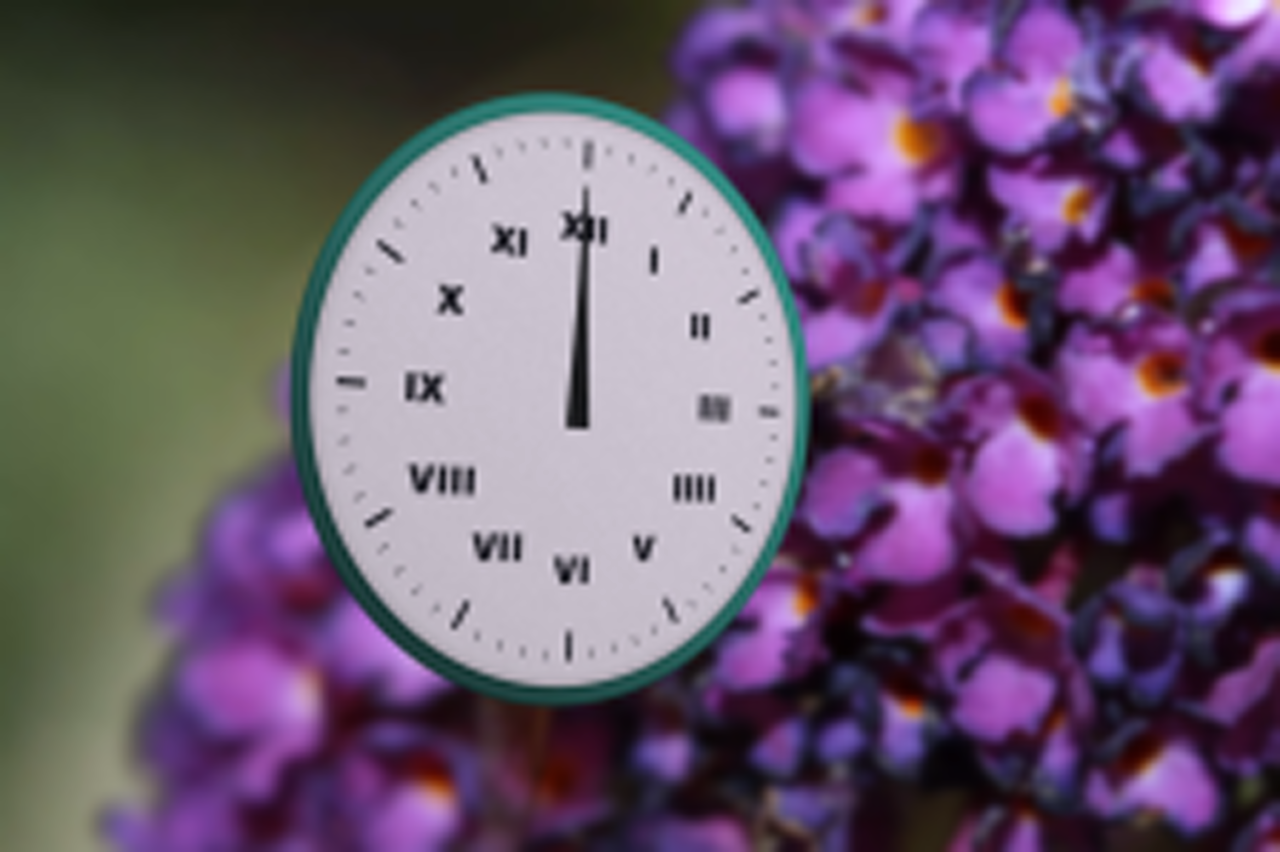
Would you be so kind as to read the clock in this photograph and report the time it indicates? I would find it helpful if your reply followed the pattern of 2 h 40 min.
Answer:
12 h 00 min
